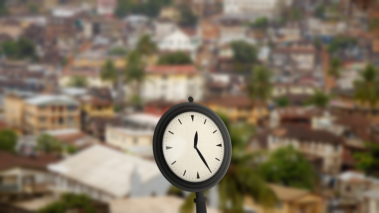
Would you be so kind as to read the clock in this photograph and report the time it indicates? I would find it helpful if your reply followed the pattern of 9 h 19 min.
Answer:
12 h 25 min
